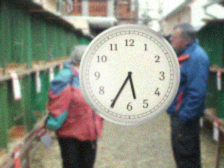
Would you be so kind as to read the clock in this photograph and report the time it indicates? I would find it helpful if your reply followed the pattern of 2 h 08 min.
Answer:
5 h 35 min
